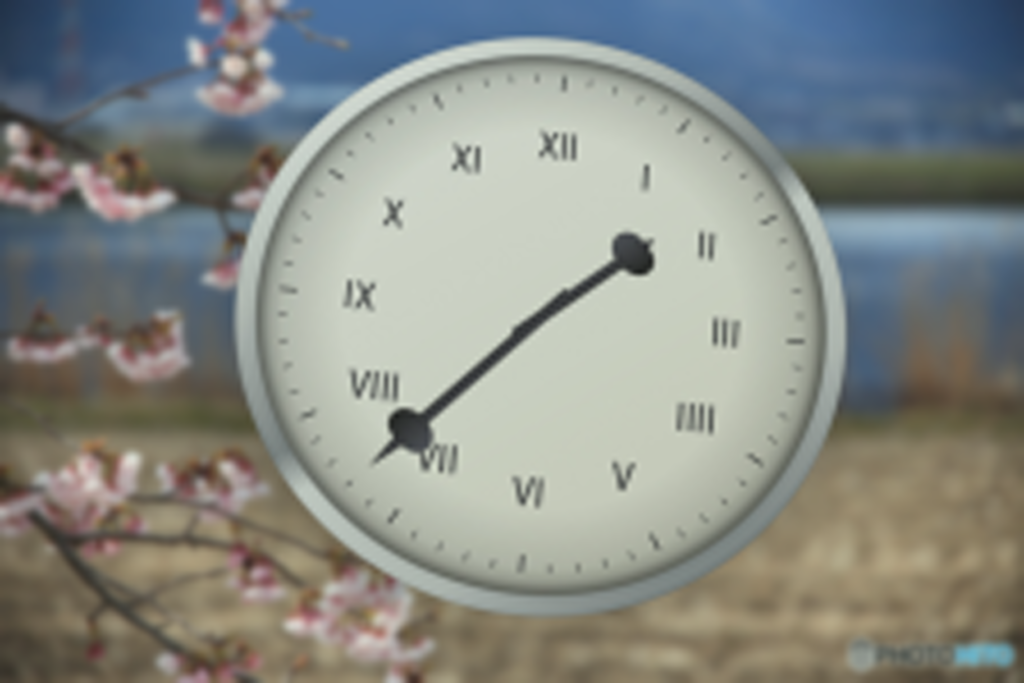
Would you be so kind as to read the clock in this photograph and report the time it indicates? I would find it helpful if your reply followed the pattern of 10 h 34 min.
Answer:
1 h 37 min
